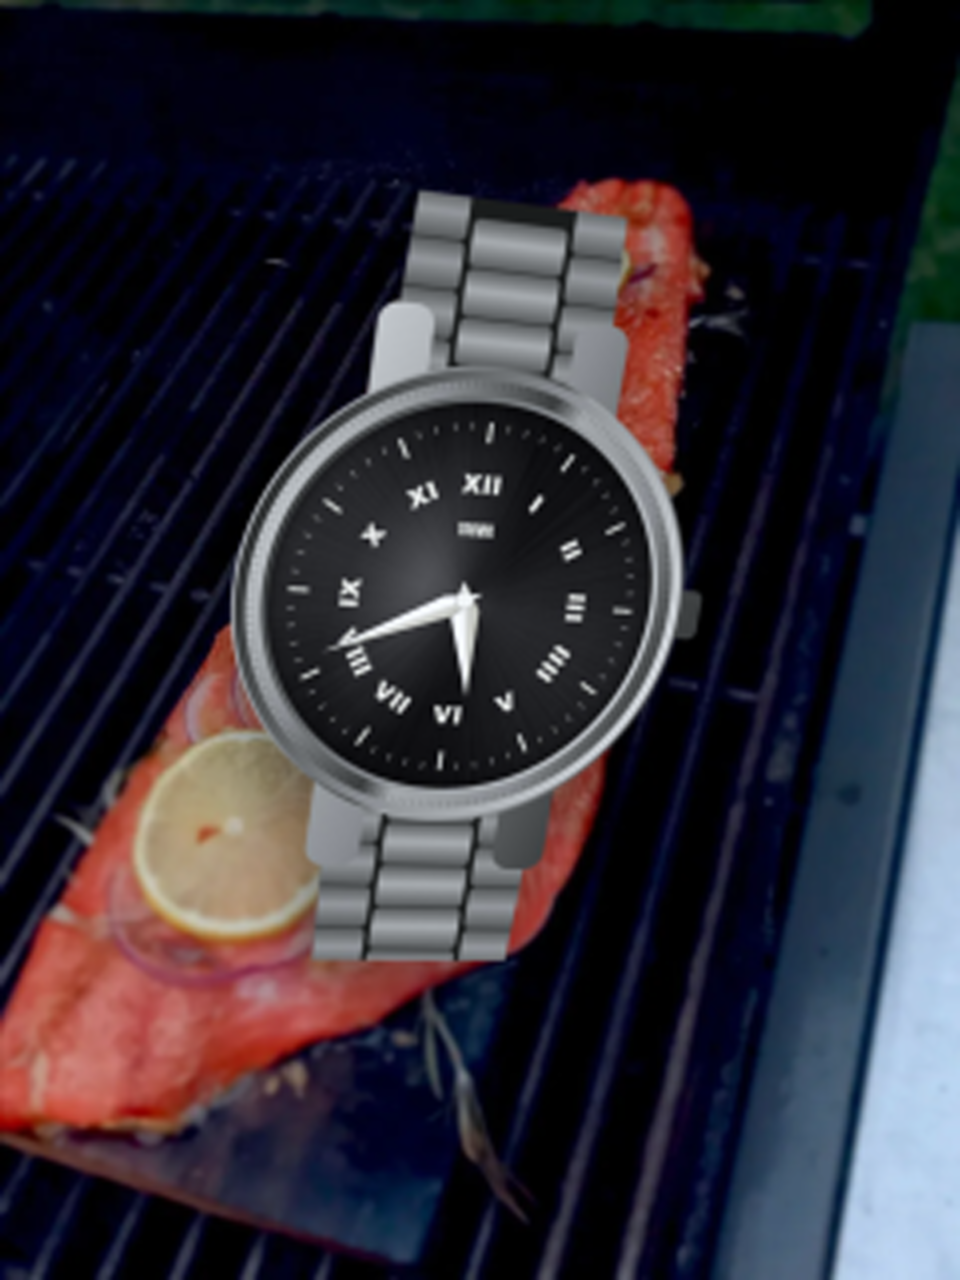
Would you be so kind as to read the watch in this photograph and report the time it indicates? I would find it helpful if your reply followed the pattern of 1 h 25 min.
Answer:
5 h 41 min
